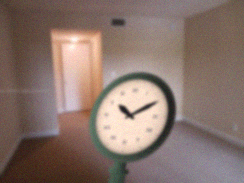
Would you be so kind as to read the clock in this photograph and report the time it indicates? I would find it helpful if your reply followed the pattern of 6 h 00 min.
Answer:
10 h 10 min
